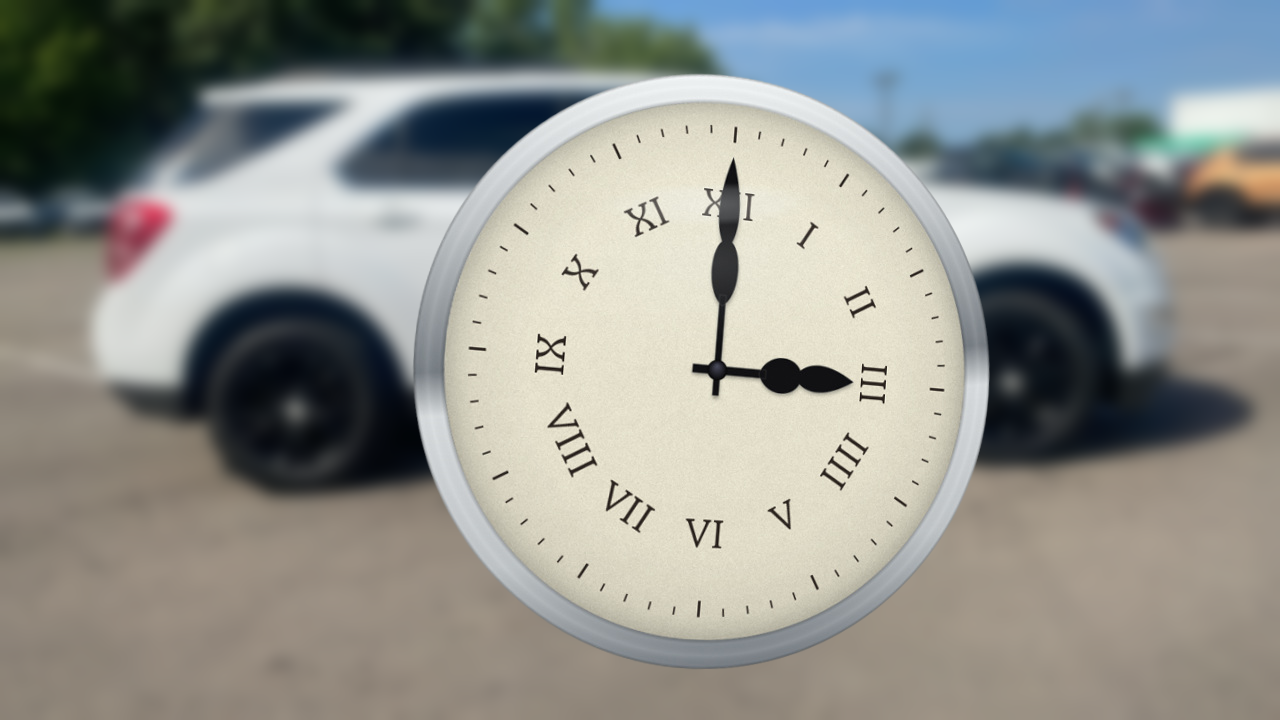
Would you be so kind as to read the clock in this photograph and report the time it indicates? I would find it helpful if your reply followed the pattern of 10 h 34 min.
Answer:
3 h 00 min
